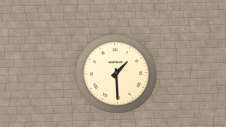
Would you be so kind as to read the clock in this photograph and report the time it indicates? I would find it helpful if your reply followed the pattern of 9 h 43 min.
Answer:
1 h 30 min
